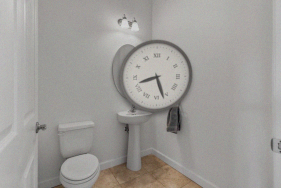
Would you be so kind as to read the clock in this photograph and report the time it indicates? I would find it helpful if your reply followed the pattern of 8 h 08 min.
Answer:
8 h 27 min
